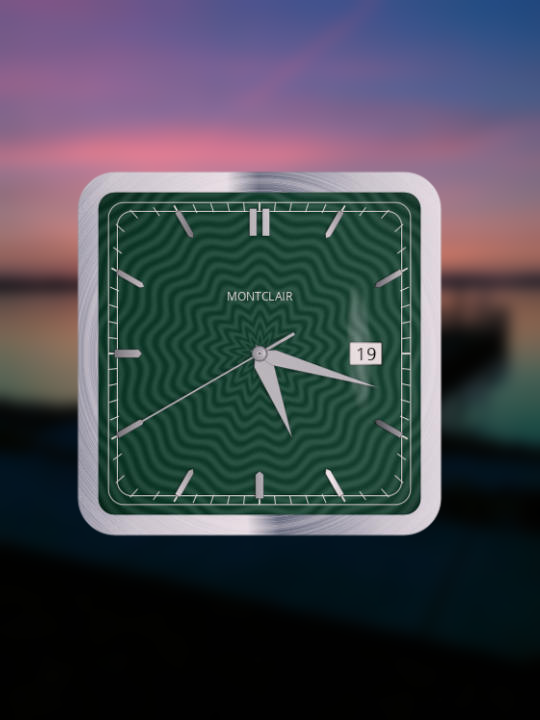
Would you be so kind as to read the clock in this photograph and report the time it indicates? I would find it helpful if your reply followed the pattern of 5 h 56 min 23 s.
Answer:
5 h 17 min 40 s
